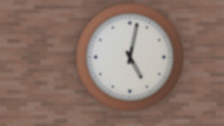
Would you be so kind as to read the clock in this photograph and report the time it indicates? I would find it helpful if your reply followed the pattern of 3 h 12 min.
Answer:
5 h 02 min
